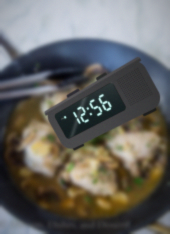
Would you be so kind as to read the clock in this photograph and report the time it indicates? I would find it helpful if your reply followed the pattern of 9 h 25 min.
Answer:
12 h 56 min
